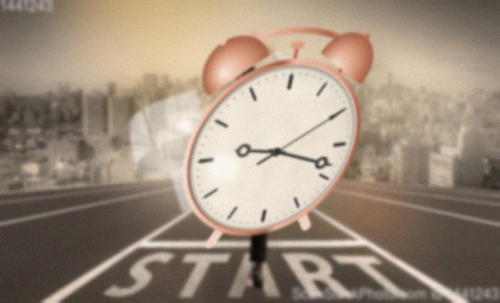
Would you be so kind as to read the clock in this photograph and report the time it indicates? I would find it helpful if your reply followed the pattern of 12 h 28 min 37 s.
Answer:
9 h 18 min 10 s
